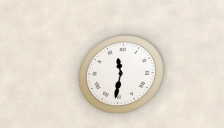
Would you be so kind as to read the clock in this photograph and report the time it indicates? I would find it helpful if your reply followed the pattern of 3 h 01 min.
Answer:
11 h 31 min
